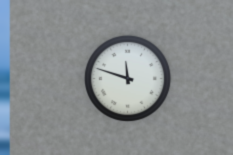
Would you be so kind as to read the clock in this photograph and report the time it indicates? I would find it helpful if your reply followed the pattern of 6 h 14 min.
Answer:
11 h 48 min
